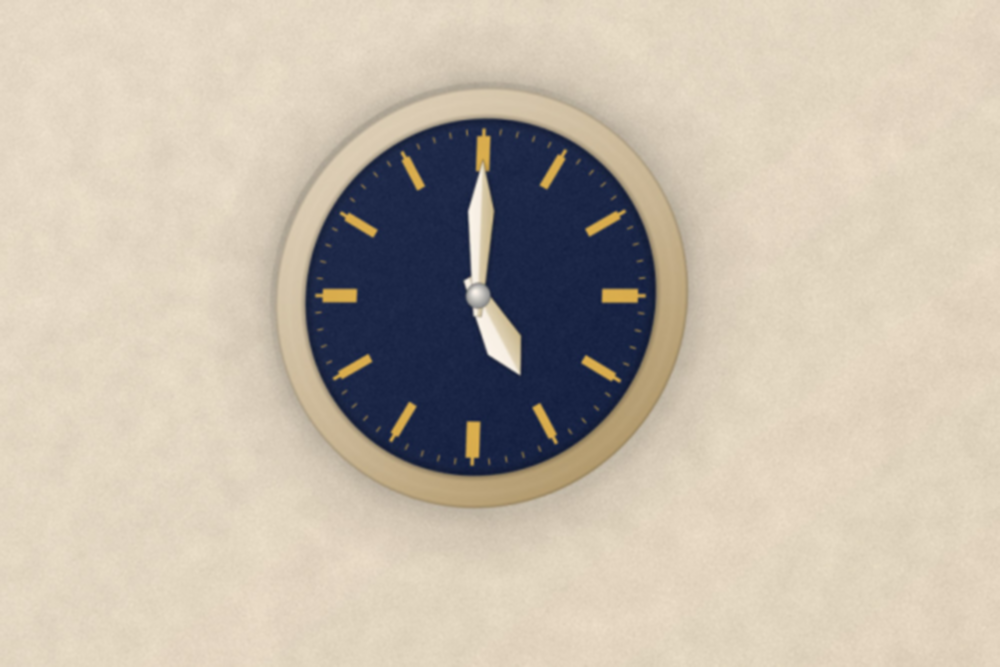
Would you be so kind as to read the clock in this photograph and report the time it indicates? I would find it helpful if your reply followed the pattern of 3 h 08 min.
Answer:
5 h 00 min
